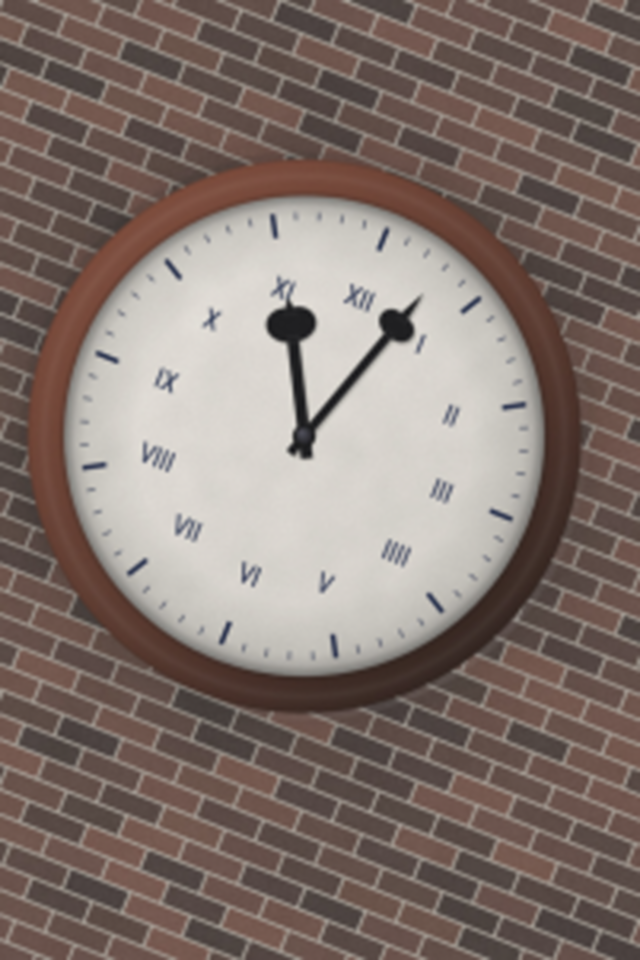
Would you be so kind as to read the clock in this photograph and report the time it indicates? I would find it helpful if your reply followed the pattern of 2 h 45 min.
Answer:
11 h 03 min
